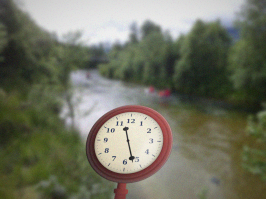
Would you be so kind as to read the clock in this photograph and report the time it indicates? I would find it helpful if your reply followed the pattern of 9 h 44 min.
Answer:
11 h 27 min
